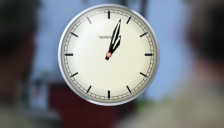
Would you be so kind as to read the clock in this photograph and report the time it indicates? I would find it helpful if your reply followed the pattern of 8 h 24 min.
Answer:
1 h 03 min
